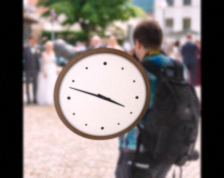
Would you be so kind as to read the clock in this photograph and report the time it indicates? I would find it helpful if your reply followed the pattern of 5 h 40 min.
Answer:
3 h 48 min
